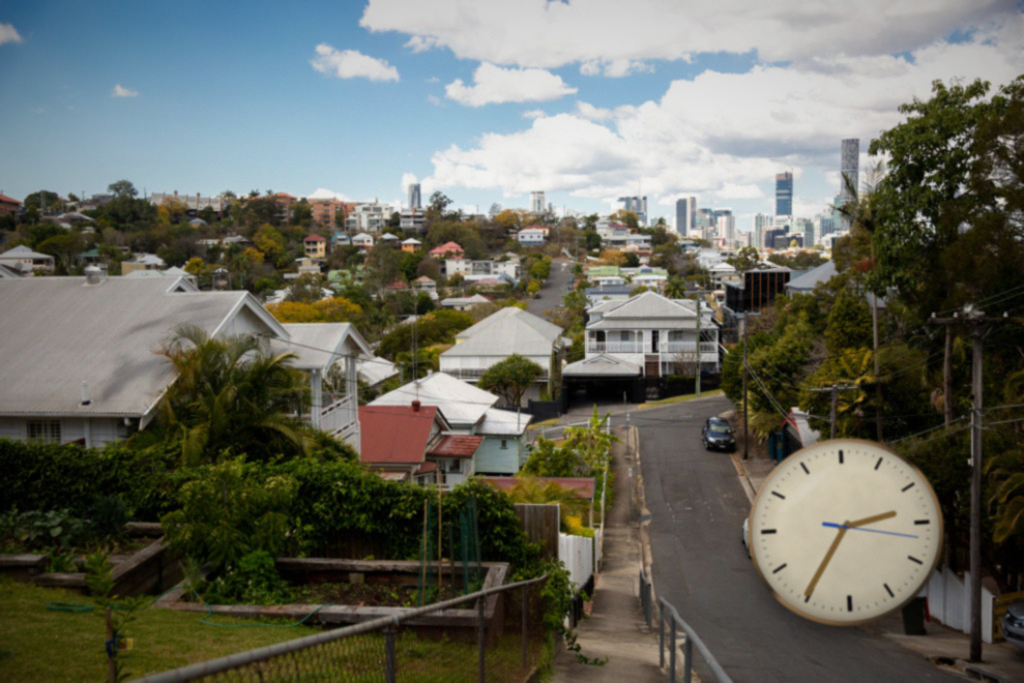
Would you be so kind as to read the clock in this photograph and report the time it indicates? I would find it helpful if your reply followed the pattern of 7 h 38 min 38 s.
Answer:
2 h 35 min 17 s
